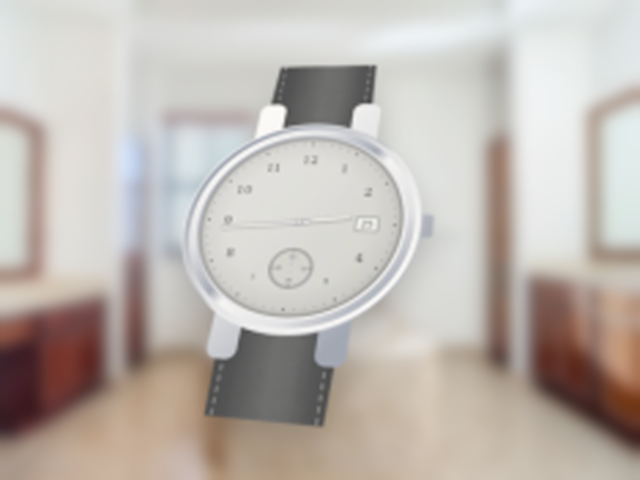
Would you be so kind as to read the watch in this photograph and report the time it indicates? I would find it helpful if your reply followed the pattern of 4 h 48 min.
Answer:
2 h 44 min
